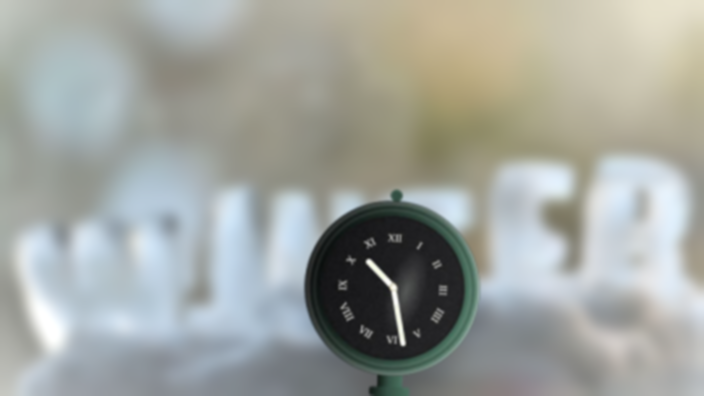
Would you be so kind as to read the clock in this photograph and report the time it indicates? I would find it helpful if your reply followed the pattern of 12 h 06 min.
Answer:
10 h 28 min
